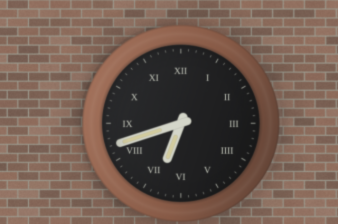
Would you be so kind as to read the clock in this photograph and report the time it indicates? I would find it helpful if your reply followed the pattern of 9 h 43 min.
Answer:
6 h 42 min
